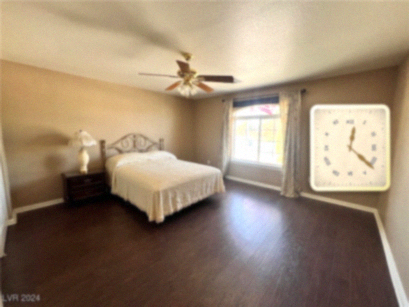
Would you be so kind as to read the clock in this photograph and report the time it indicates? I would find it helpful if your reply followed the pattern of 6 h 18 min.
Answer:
12 h 22 min
